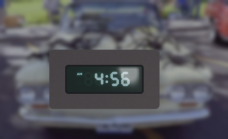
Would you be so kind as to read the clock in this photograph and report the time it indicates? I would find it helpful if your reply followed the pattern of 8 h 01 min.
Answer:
4 h 56 min
